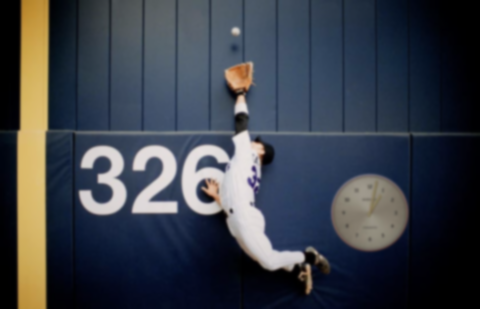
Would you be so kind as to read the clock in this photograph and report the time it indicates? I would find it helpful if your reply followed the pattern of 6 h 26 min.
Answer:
1 h 02 min
